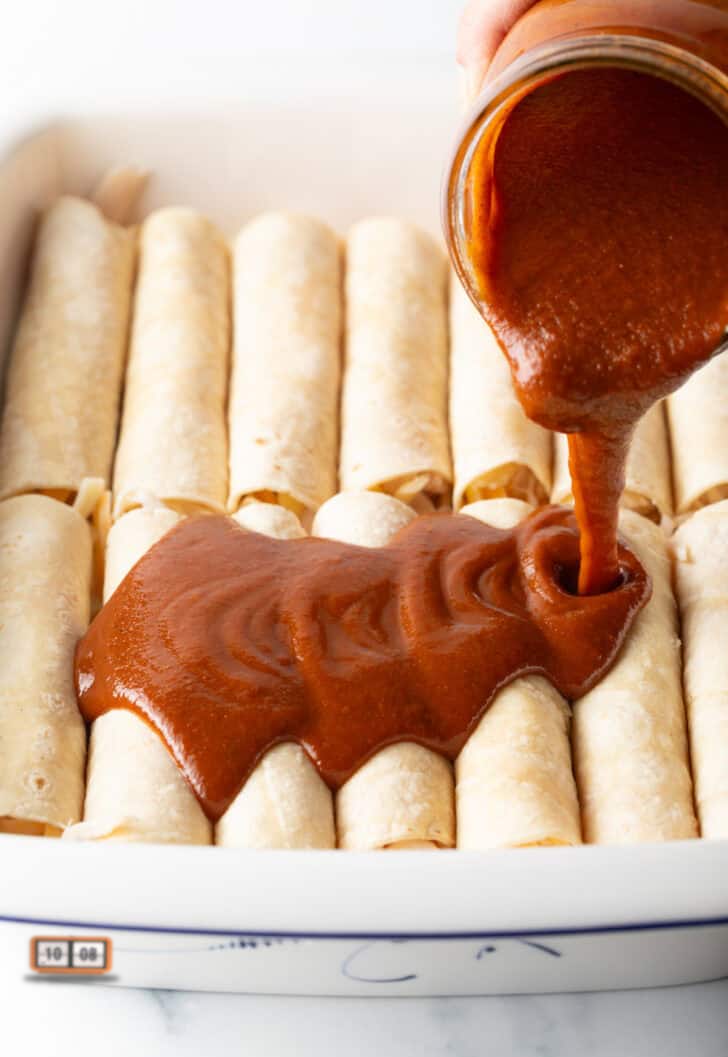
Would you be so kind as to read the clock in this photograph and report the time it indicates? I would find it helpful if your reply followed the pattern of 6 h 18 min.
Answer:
10 h 08 min
